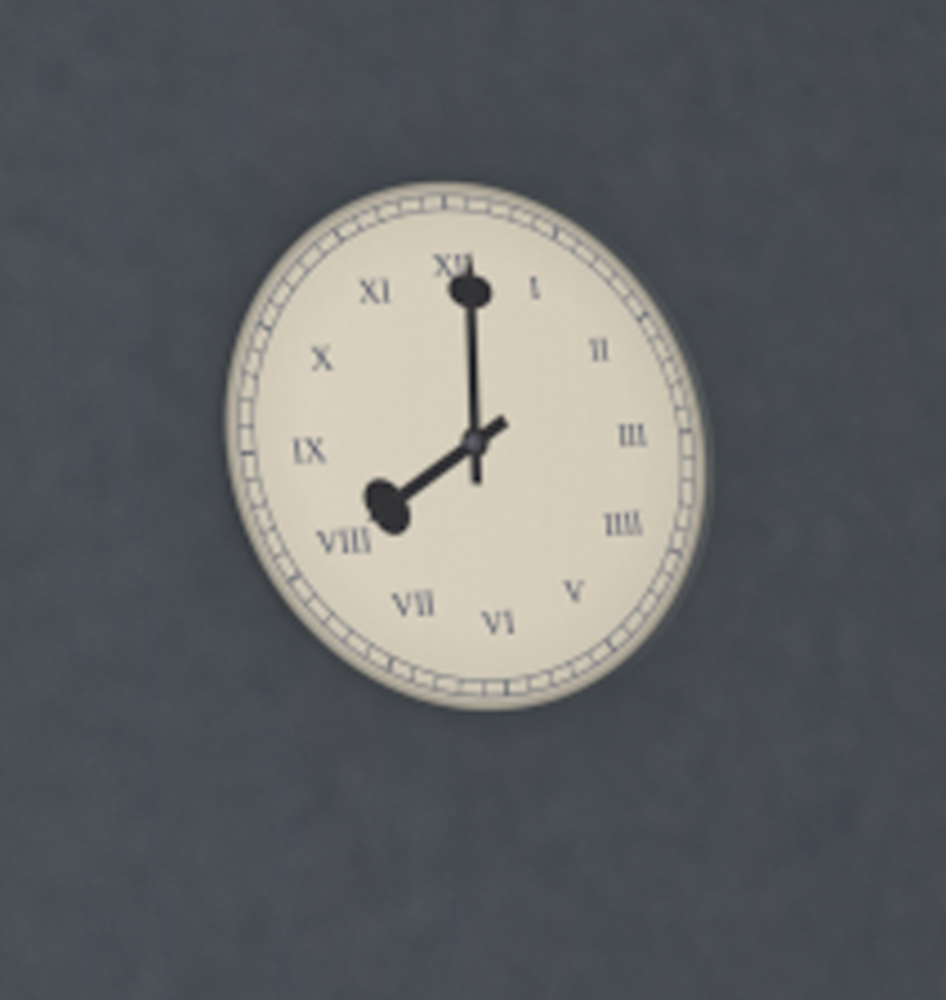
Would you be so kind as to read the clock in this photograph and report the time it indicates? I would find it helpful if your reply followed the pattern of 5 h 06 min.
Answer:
8 h 01 min
